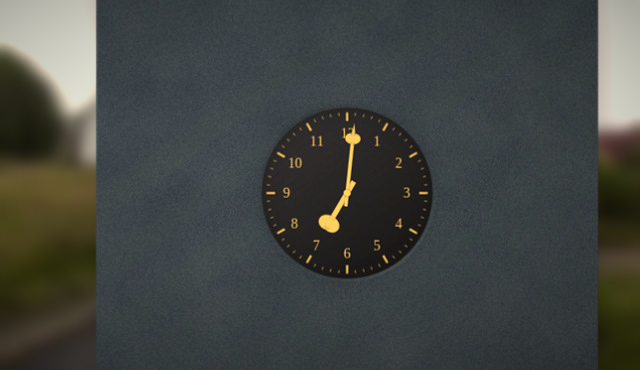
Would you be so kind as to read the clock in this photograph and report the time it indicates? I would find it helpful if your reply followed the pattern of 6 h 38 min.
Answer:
7 h 01 min
